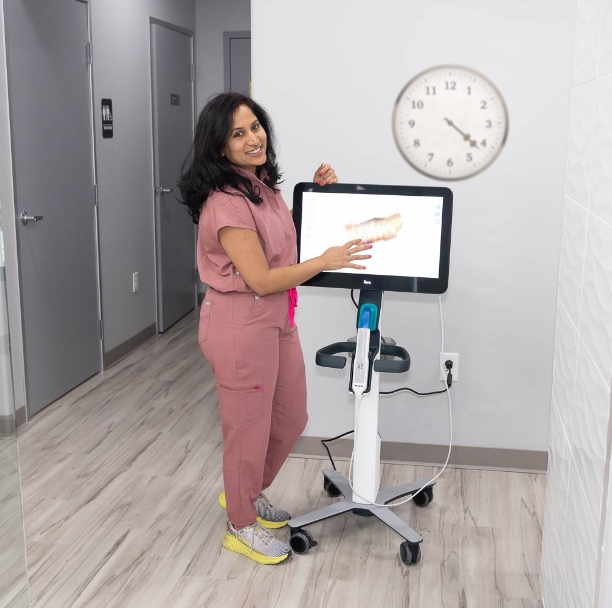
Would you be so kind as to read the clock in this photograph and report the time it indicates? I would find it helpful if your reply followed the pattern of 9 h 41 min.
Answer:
4 h 22 min
